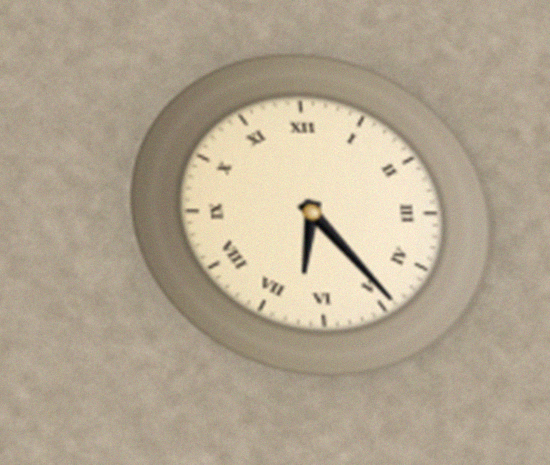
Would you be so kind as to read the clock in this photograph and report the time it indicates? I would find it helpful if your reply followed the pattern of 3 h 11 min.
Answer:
6 h 24 min
